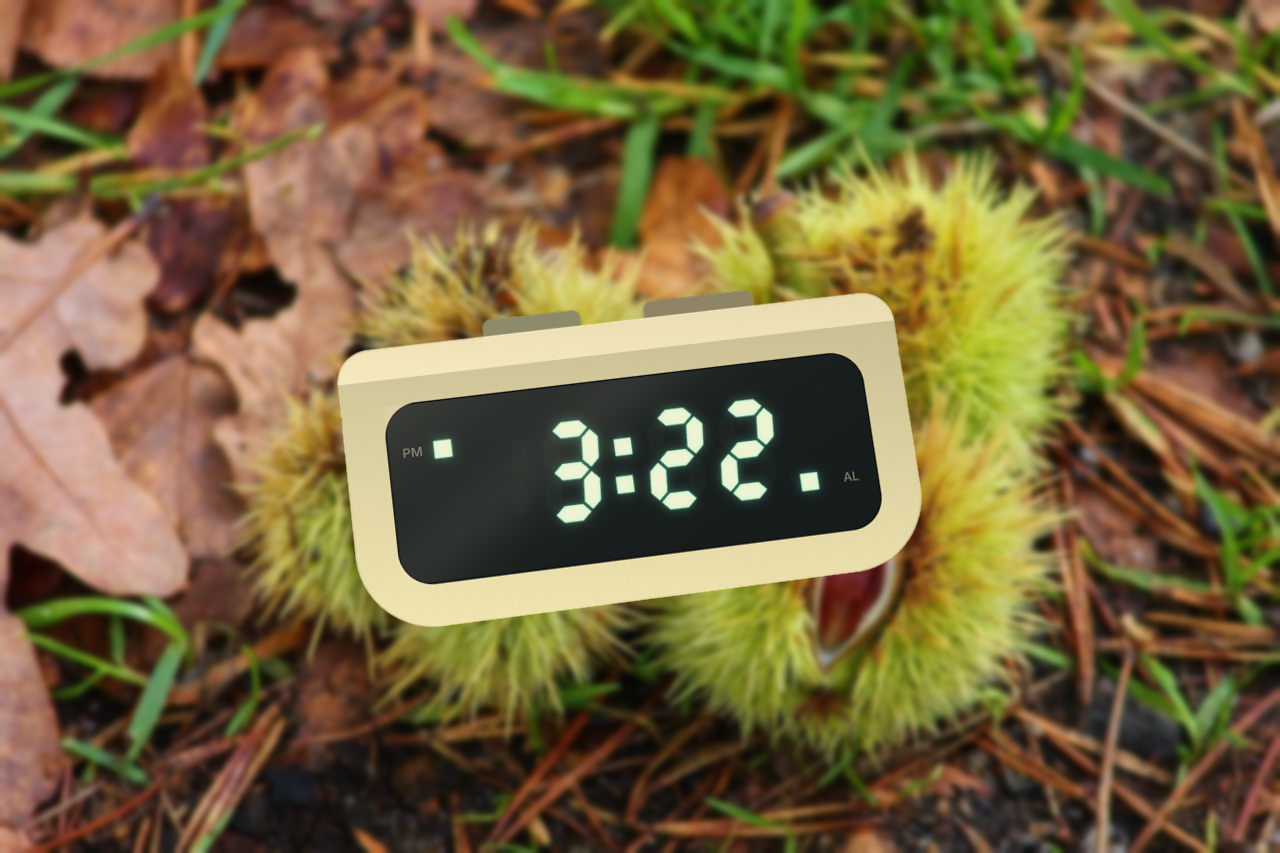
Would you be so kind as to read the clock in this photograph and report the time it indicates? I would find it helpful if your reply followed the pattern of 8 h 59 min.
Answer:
3 h 22 min
